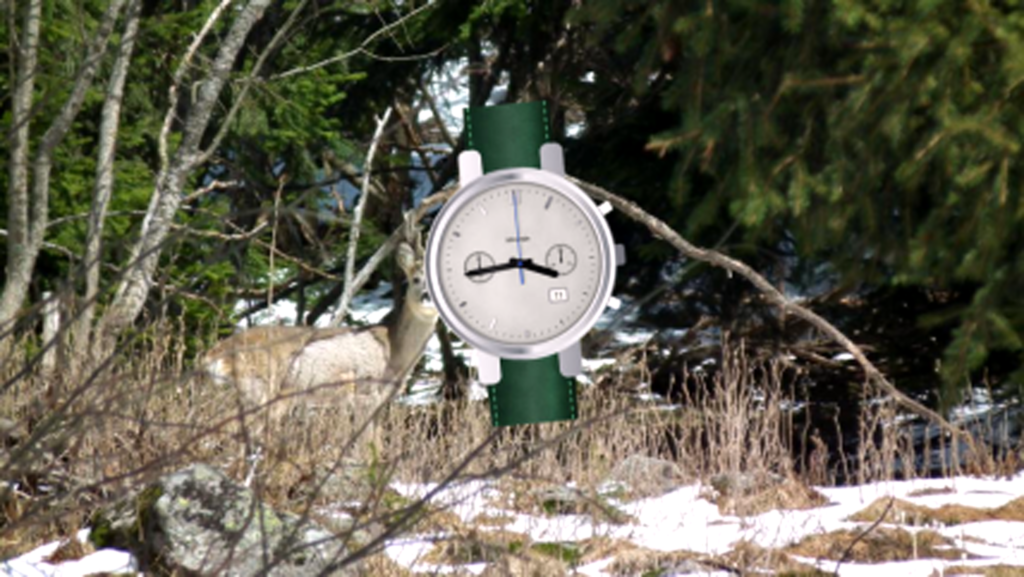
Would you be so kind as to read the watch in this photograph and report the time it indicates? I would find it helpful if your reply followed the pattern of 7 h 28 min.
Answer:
3 h 44 min
